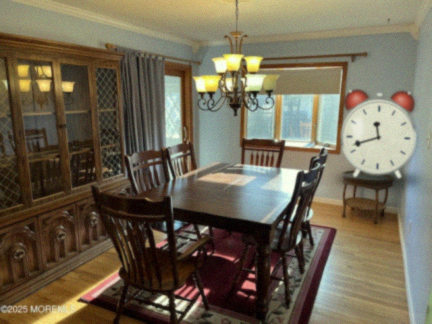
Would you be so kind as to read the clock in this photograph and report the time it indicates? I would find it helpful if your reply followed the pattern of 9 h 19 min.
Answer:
11 h 42 min
